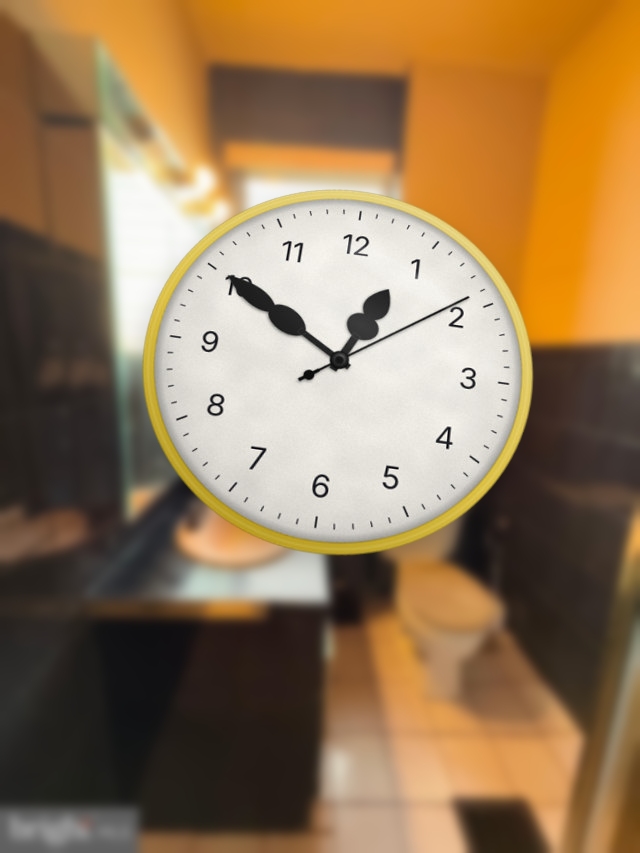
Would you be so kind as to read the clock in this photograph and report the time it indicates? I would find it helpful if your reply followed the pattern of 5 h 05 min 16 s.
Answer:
12 h 50 min 09 s
